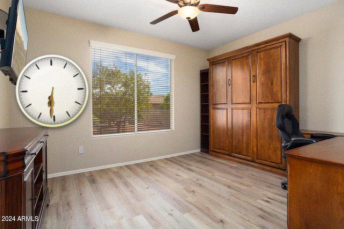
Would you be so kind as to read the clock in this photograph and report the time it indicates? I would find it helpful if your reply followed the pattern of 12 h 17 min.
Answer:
6 h 31 min
